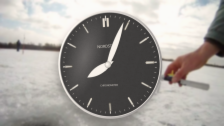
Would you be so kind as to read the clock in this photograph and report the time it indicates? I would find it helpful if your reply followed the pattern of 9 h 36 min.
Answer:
8 h 04 min
